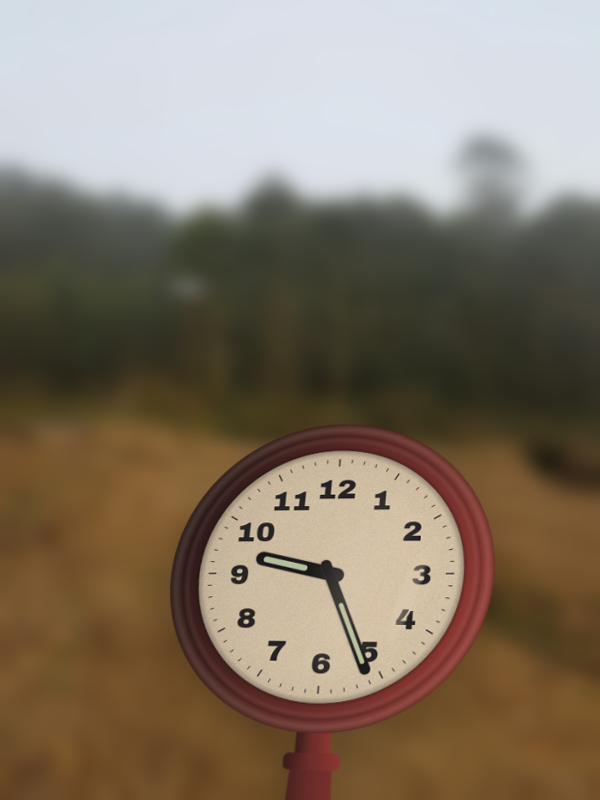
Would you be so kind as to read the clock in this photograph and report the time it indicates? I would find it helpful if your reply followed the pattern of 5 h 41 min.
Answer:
9 h 26 min
